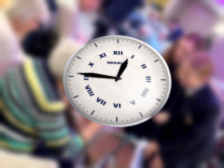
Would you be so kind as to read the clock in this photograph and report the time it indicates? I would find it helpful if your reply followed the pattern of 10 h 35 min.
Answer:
12 h 46 min
